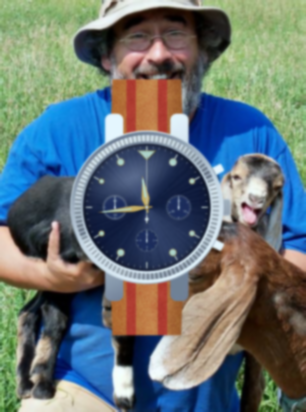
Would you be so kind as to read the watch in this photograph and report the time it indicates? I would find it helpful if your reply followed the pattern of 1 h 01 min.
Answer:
11 h 44 min
